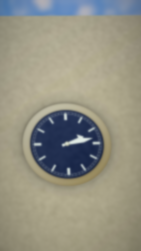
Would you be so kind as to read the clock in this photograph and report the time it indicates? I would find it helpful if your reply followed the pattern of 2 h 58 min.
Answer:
2 h 13 min
